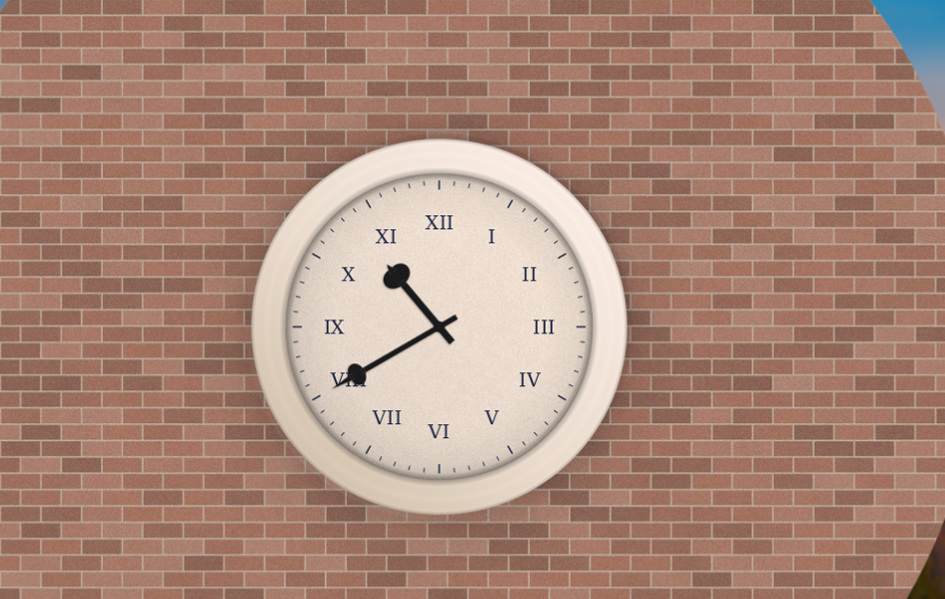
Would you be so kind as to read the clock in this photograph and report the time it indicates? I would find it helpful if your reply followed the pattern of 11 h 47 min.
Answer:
10 h 40 min
